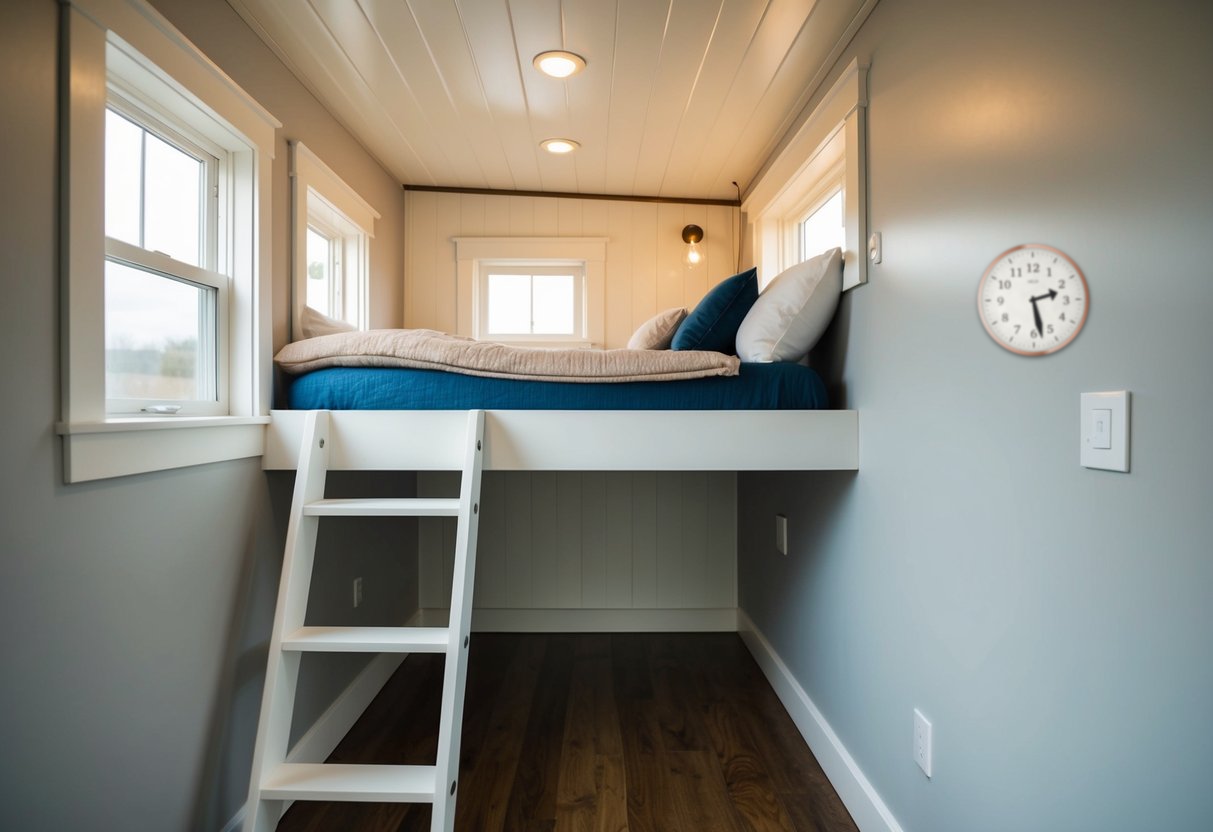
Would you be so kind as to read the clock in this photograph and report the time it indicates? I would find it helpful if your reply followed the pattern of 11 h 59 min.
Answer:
2 h 28 min
